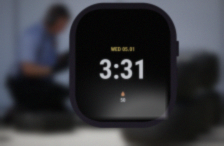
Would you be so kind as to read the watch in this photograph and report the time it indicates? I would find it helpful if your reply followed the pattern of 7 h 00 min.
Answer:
3 h 31 min
